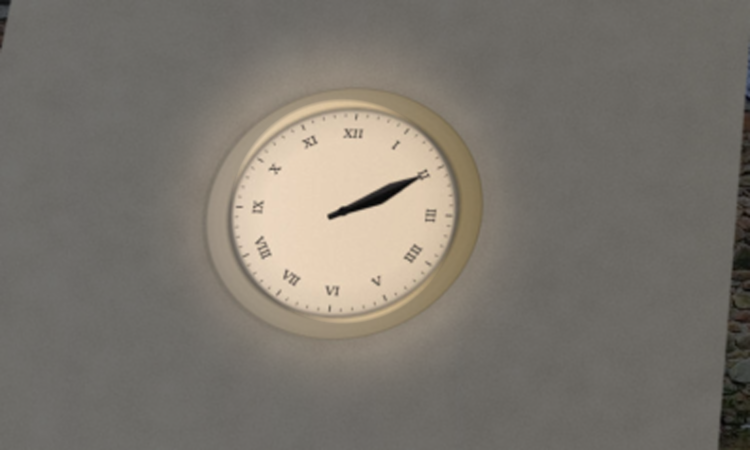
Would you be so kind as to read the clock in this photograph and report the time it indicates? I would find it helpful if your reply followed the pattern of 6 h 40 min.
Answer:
2 h 10 min
